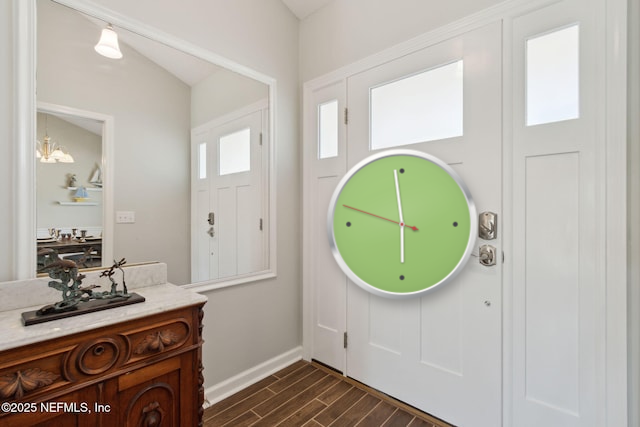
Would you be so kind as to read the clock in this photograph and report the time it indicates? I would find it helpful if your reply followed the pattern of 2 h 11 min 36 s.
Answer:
5 h 58 min 48 s
